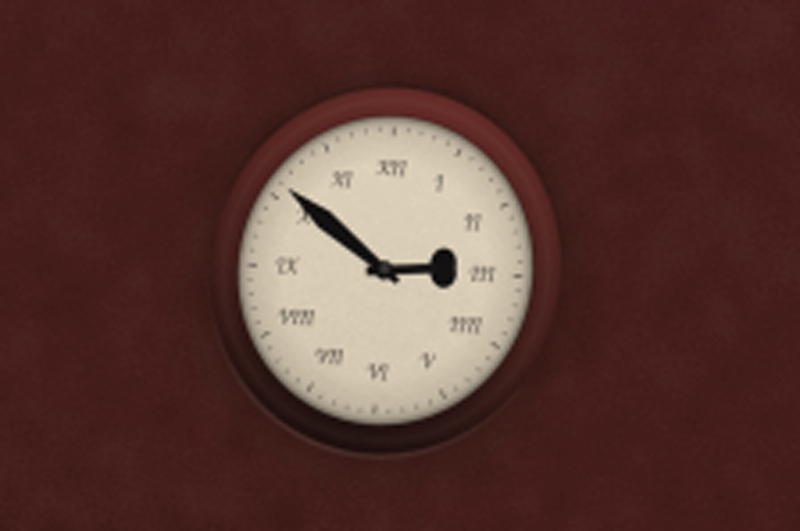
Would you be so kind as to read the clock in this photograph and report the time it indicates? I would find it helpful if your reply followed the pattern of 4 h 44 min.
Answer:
2 h 51 min
